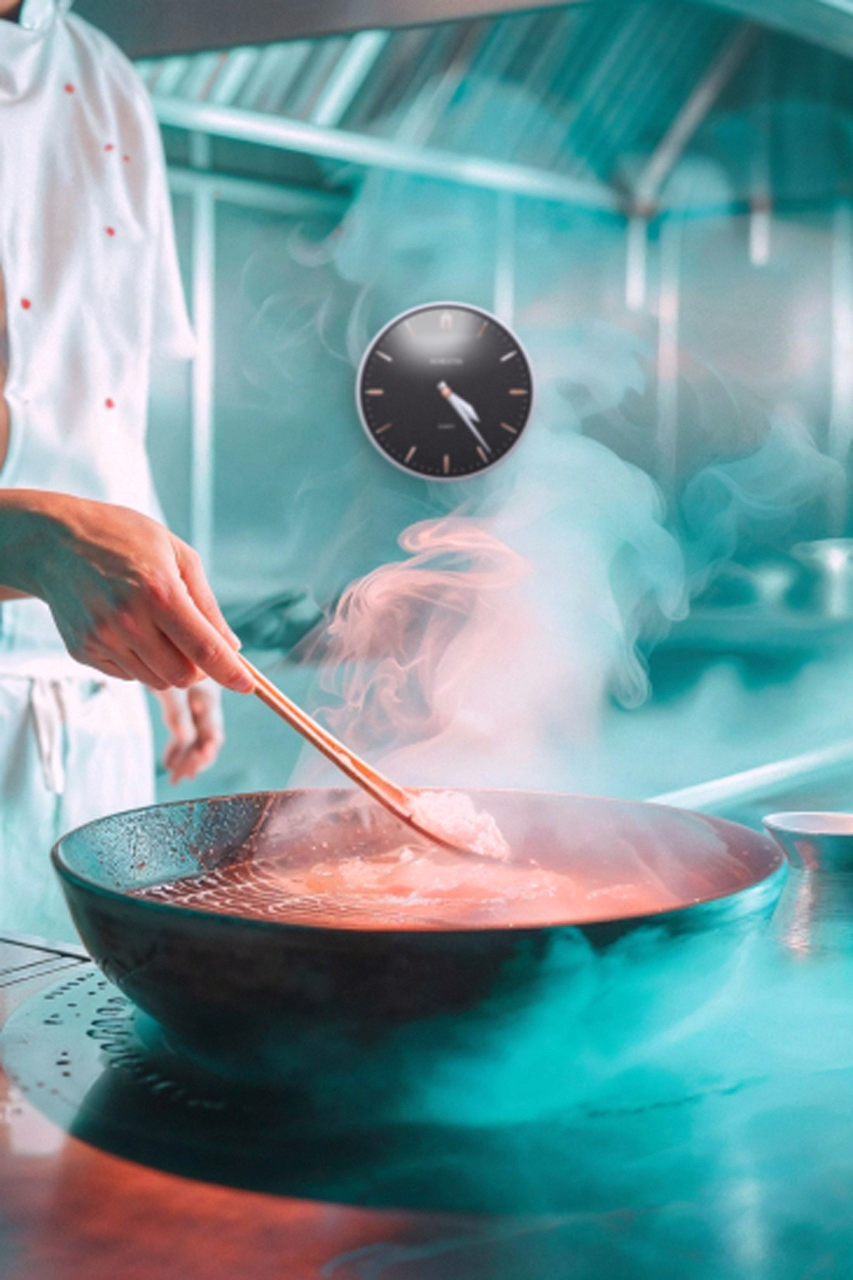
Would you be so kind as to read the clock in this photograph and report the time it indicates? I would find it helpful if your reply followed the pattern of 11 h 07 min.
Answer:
4 h 24 min
